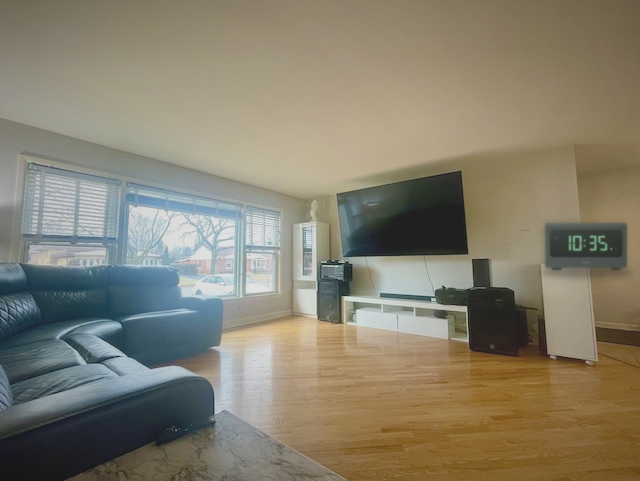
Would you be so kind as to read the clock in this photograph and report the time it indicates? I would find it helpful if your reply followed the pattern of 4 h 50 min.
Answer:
10 h 35 min
